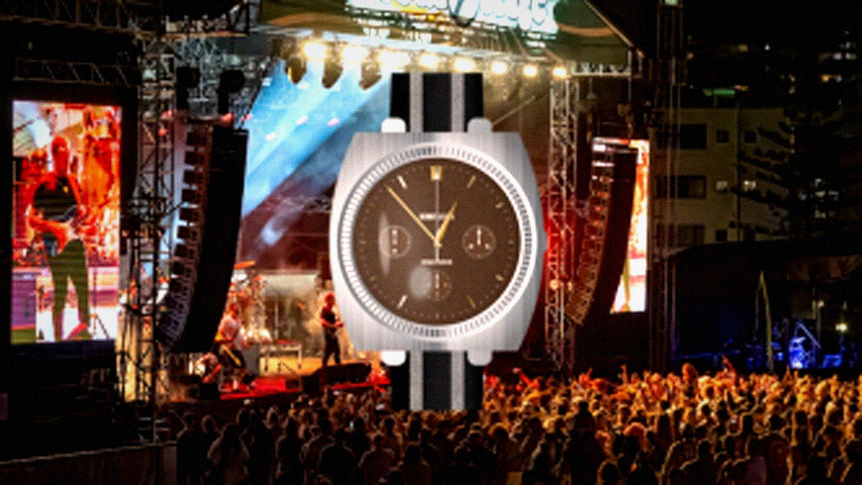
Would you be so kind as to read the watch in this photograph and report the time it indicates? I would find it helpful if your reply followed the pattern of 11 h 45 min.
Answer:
12 h 53 min
